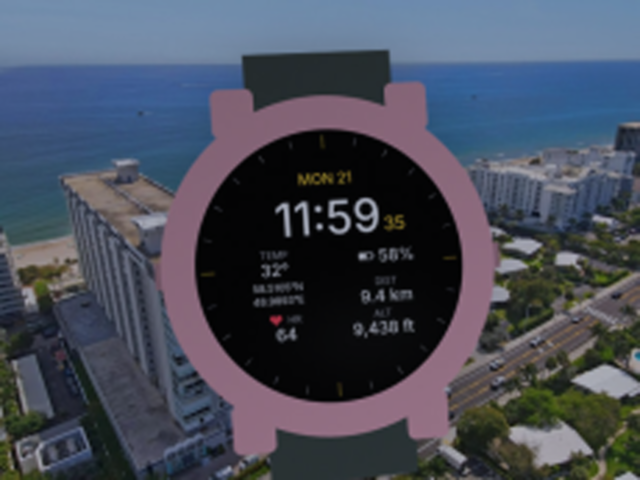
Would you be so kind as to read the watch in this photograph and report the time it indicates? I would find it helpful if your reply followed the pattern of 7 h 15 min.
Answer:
11 h 59 min
